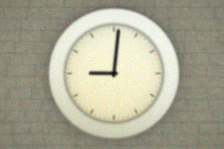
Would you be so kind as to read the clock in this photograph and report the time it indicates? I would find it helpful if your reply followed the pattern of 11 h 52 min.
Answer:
9 h 01 min
